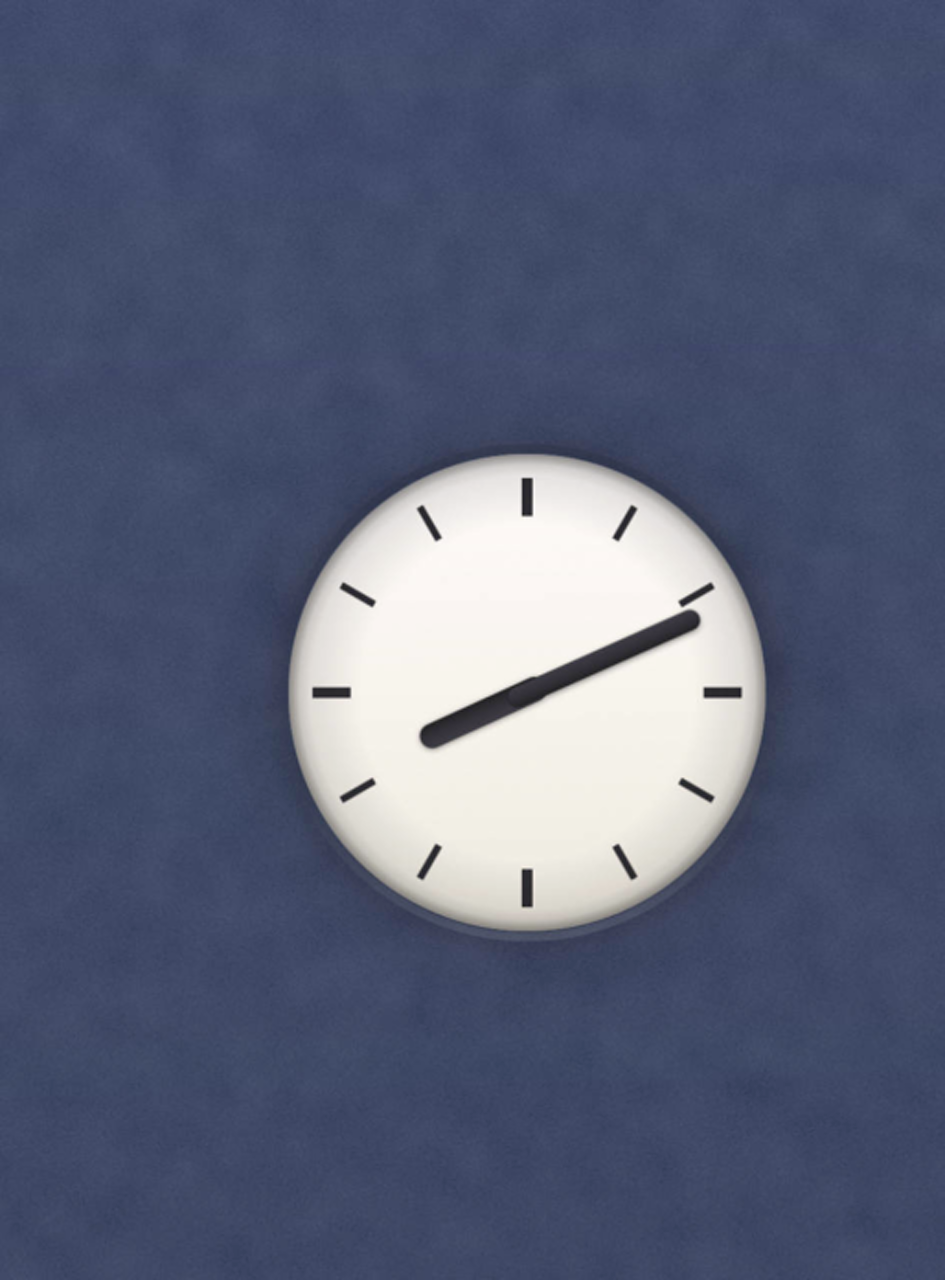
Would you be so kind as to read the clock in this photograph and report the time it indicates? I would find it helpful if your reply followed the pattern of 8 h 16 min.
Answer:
8 h 11 min
